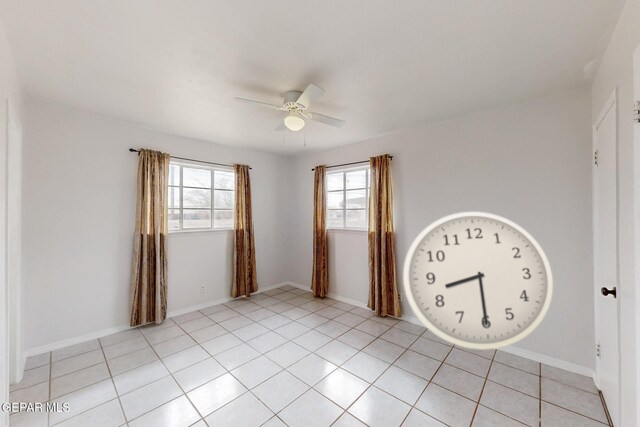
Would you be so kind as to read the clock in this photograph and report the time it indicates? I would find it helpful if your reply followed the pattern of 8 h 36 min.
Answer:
8 h 30 min
